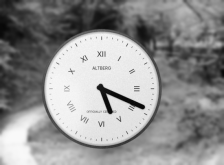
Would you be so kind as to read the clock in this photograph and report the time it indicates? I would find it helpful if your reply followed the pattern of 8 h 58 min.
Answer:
5 h 19 min
